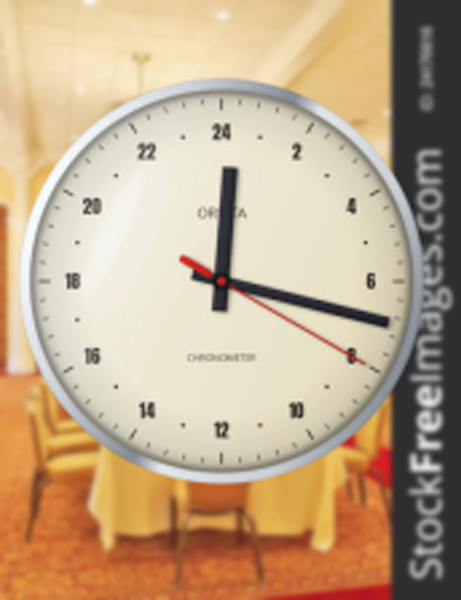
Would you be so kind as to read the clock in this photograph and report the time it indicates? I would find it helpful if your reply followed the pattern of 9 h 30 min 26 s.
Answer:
0 h 17 min 20 s
